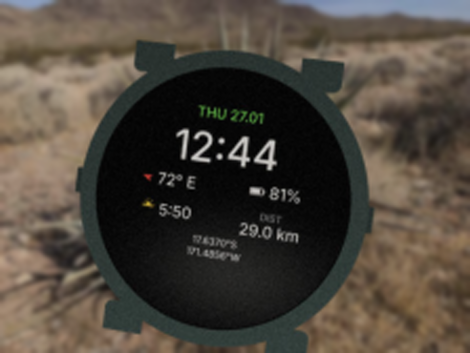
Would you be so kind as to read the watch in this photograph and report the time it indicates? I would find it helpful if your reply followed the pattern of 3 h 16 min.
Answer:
12 h 44 min
